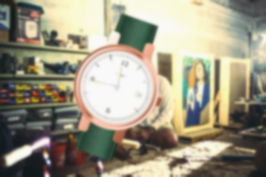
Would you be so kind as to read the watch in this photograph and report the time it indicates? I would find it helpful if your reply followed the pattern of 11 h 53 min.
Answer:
11 h 44 min
